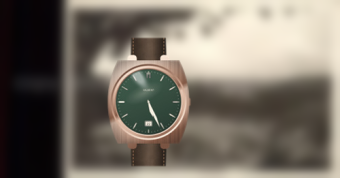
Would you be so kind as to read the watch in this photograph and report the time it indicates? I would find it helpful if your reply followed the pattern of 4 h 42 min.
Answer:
5 h 26 min
